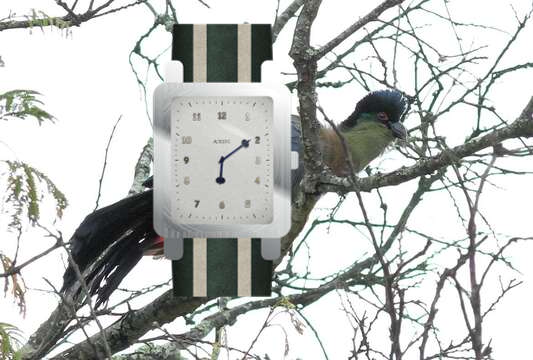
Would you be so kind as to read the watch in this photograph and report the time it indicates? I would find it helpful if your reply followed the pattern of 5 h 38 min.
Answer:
6 h 09 min
